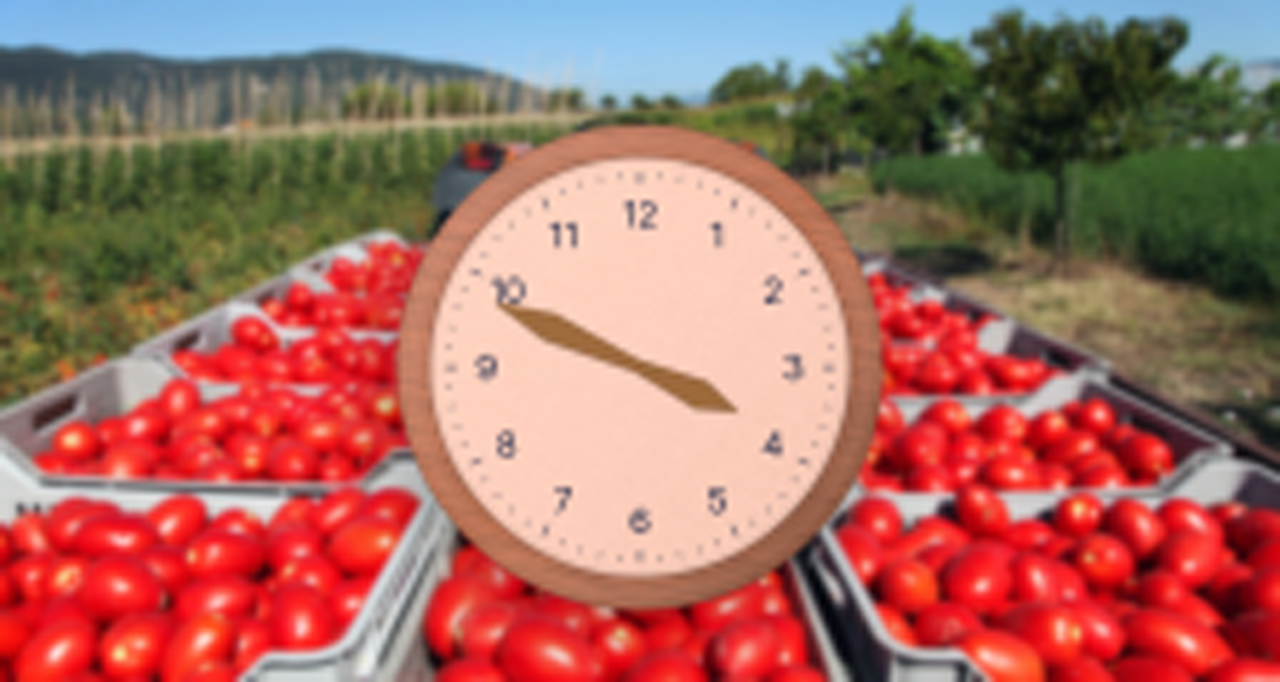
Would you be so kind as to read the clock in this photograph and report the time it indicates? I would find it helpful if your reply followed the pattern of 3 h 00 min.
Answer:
3 h 49 min
